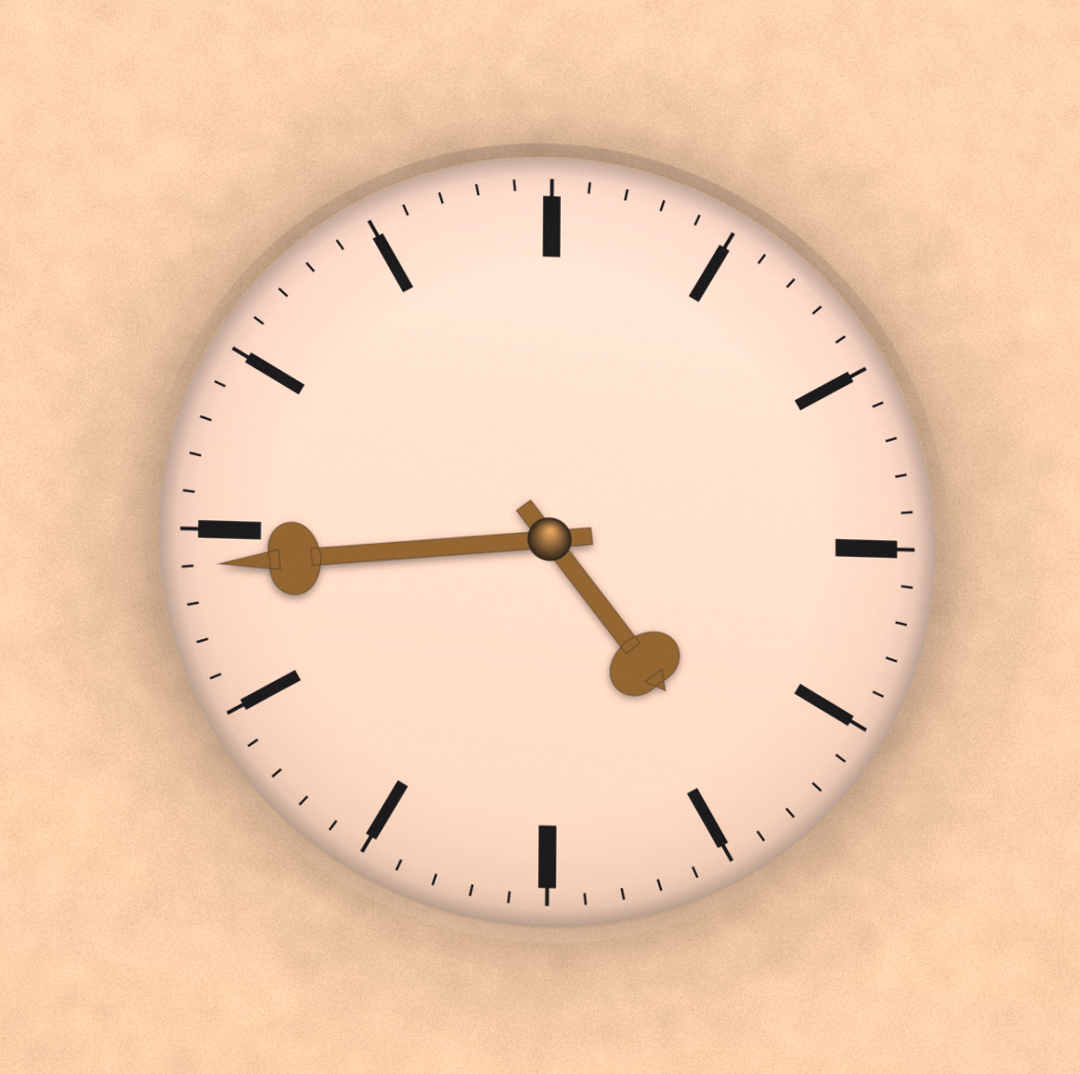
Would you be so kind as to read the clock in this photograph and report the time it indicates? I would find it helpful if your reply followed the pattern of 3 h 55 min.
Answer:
4 h 44 min
